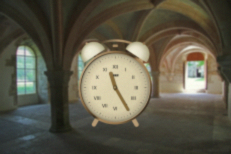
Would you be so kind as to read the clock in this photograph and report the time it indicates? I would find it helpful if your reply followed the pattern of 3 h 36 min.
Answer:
11 h 25 min
